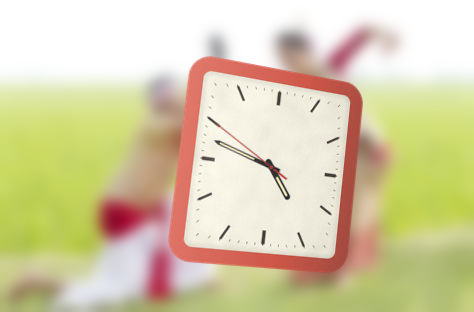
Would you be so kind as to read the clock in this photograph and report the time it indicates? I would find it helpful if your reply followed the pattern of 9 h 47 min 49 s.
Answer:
4 h 47 min 50 s
